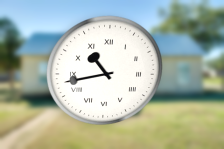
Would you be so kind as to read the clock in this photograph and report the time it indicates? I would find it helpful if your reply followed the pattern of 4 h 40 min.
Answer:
10 h 43 min
